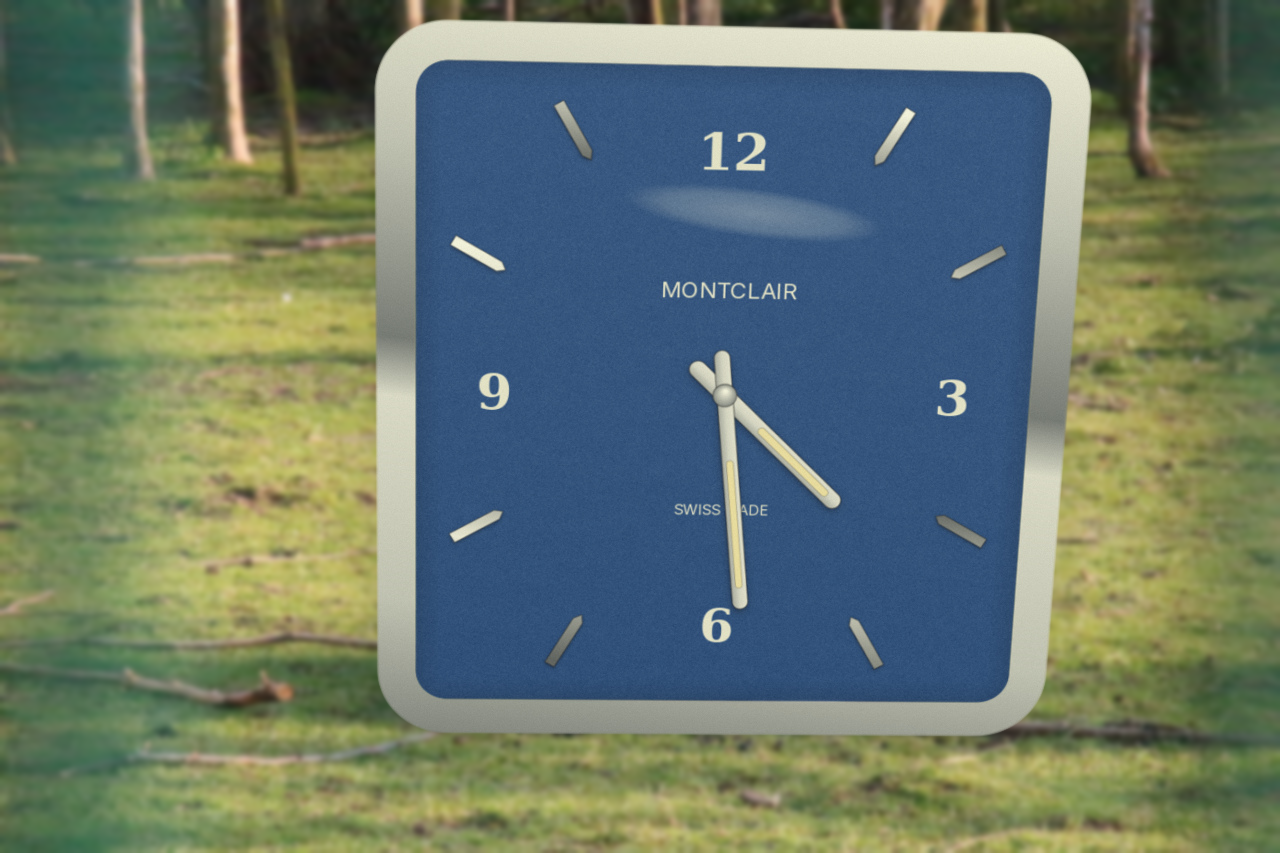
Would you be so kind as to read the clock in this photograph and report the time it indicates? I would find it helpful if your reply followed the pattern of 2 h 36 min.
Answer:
4 h 29 min
